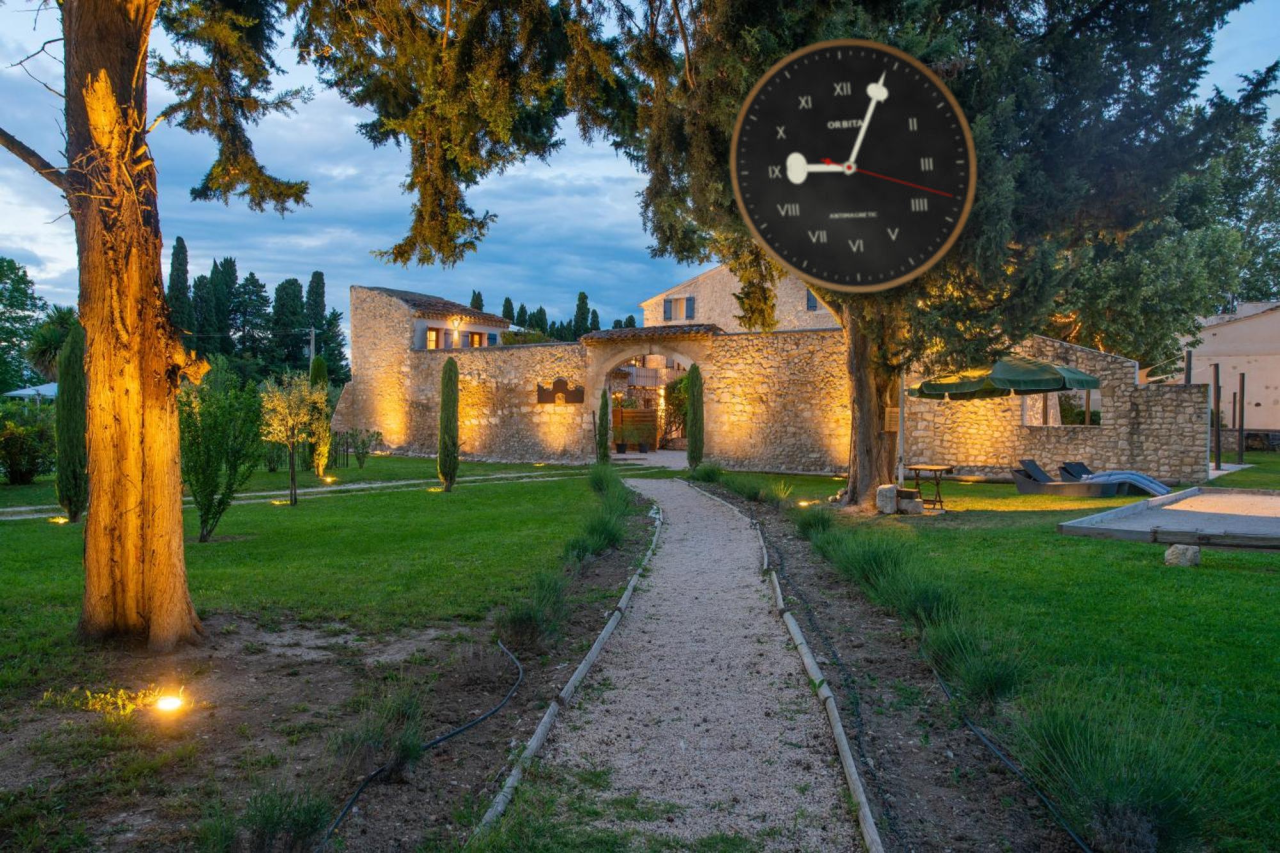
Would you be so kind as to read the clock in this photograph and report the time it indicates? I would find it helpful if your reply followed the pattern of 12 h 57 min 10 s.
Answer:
9 h 04 min 18 s
